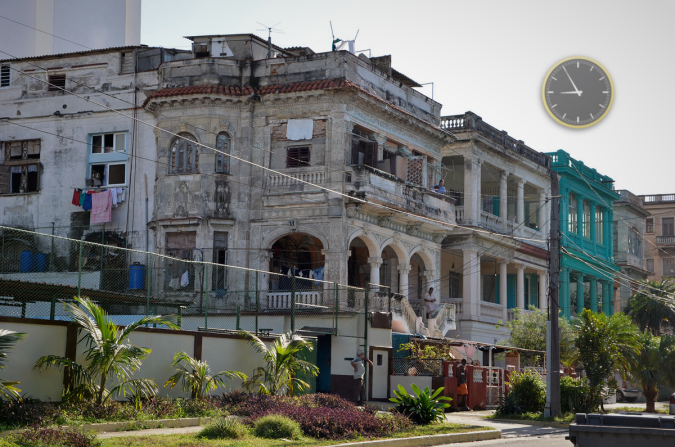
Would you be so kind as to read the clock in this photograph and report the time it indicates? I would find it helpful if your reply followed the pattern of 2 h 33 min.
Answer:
8 h 55 min
